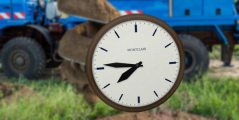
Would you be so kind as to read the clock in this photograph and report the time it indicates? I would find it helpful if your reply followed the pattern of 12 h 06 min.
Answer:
7 h 46 min
